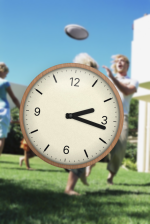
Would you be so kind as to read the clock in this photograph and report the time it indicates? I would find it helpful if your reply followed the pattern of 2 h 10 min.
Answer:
2 h 17 min
